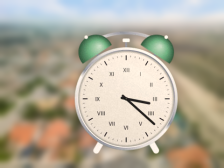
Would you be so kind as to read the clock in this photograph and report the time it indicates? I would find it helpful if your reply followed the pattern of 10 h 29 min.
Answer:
3 h 22 min
